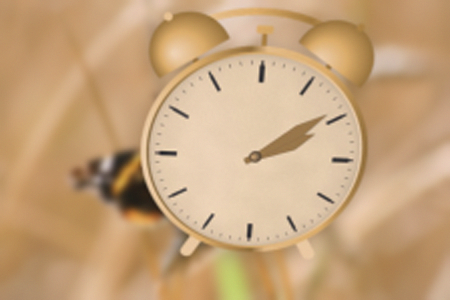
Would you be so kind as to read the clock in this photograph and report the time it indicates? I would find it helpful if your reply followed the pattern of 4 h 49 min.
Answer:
2 h 09 min
